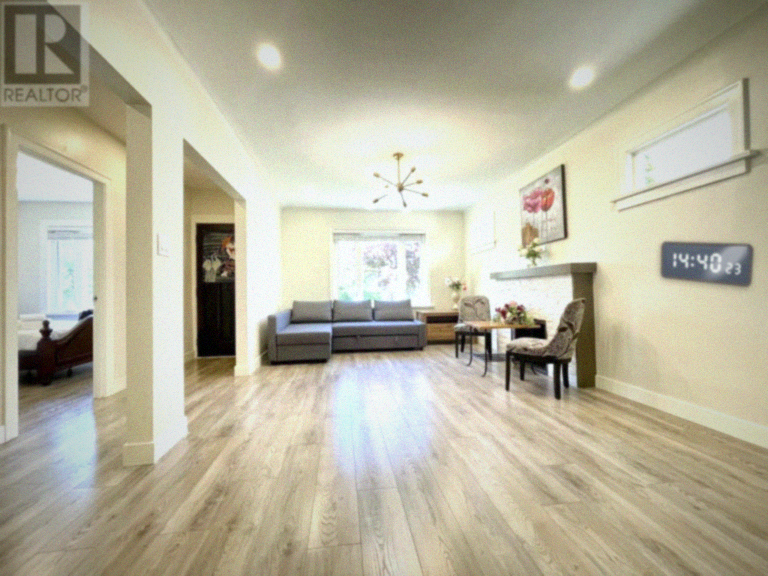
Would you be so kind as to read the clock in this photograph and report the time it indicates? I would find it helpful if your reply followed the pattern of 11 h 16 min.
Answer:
14 h 40 min
